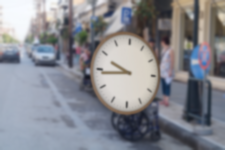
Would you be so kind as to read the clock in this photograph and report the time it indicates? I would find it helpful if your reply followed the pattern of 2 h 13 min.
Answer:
9 h 44 min
